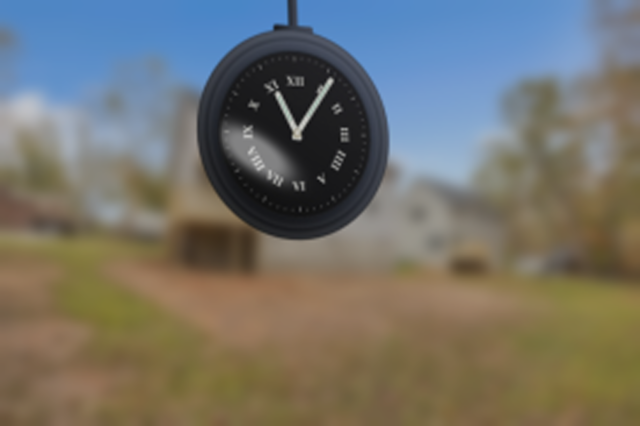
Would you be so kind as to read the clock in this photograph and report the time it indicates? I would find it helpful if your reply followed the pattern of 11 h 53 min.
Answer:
11 h 06 min
